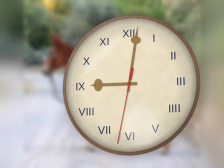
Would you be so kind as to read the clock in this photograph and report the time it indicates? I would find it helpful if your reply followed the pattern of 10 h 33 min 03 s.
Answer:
9 h 01 min 32 s
